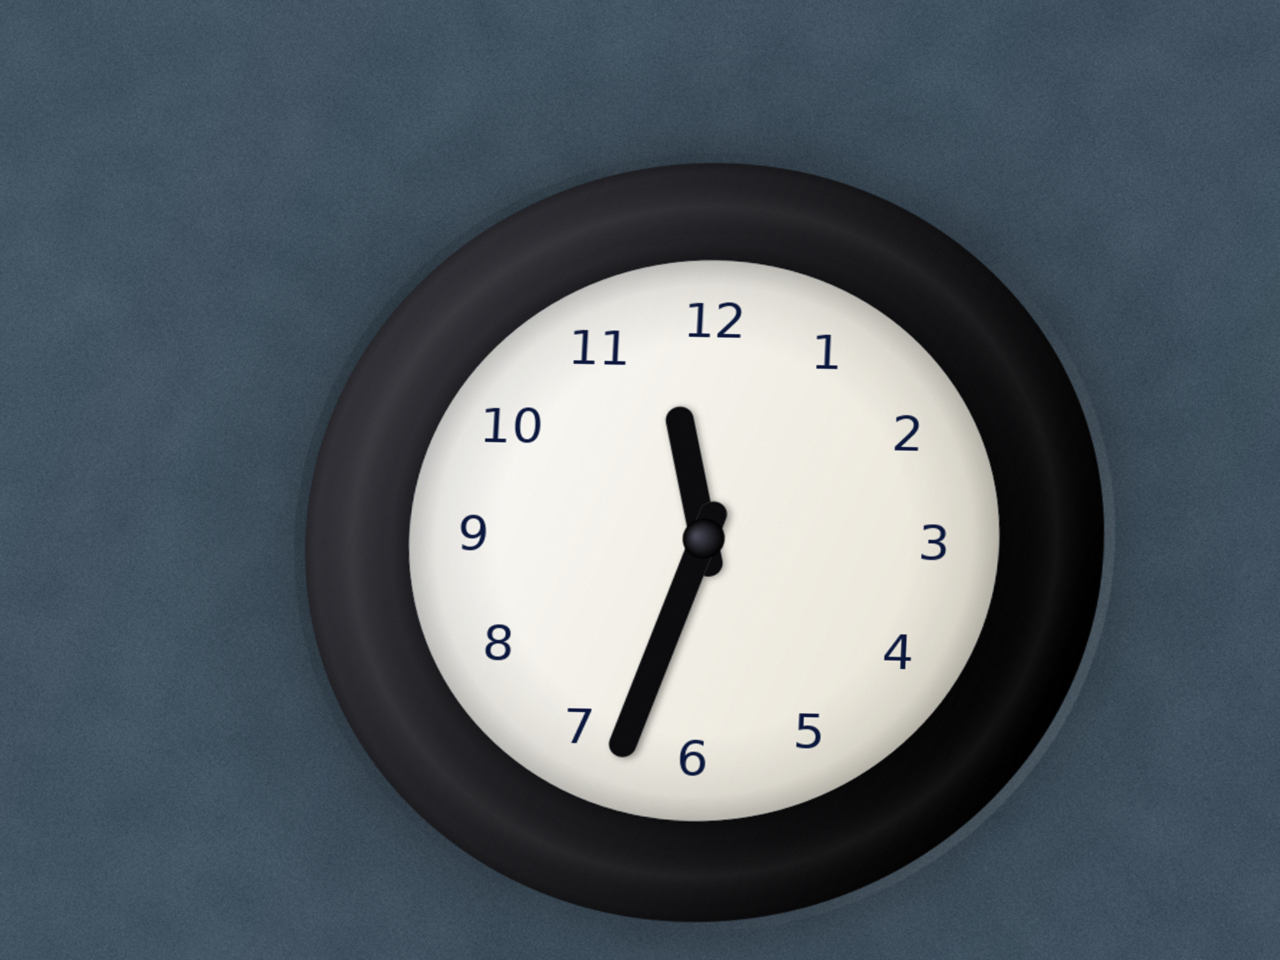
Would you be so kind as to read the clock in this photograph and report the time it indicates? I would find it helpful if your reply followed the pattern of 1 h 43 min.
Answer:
11 h 33 min
